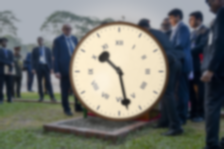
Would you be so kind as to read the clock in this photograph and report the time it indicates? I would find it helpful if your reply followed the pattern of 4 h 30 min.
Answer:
10 h 28 min
